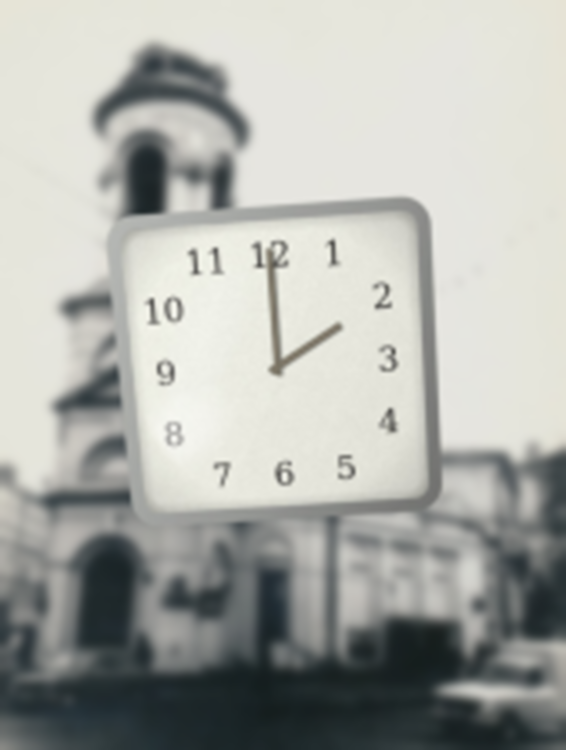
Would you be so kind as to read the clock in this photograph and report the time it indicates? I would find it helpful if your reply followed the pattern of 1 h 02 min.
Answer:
2 h 00 min
